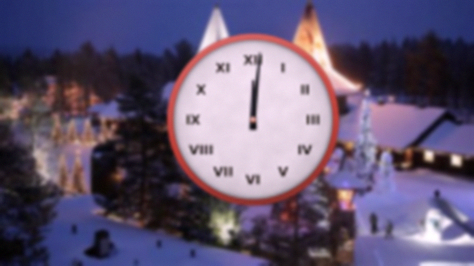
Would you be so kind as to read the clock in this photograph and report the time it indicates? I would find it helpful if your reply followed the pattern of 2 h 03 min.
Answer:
12 h 01 min
